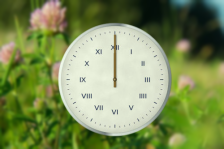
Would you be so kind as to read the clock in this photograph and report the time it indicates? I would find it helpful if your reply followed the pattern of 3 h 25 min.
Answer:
12 h 00 min
